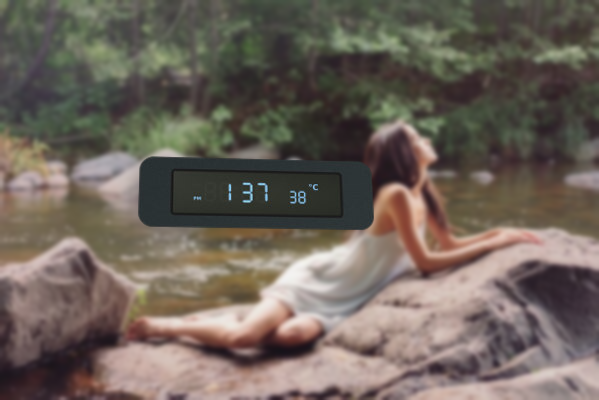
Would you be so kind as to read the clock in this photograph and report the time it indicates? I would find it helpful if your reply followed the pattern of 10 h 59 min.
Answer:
1 h 37 min
